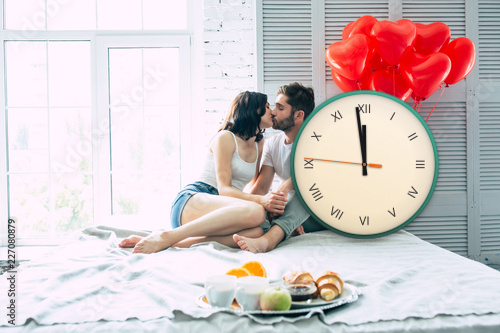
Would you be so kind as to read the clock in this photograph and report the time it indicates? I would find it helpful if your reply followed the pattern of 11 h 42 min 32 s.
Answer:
11 h 58 min 46 s
